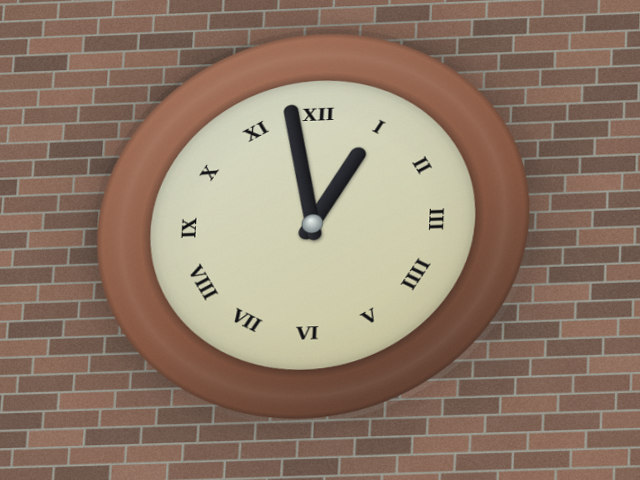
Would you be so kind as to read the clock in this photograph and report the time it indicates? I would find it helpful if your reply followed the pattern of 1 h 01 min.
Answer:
12 h 58 min
